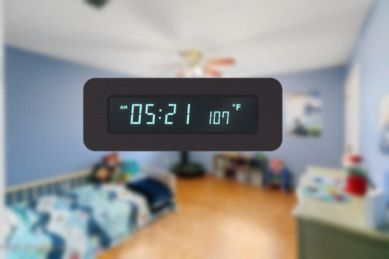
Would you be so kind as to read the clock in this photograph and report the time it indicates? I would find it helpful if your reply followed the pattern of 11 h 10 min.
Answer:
5 h 21 min
